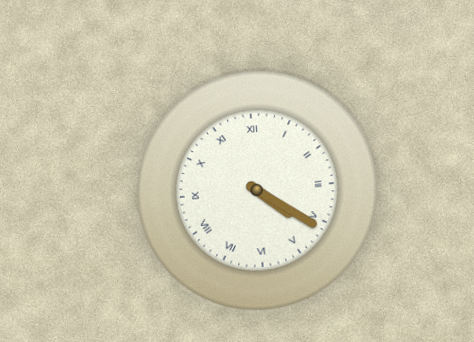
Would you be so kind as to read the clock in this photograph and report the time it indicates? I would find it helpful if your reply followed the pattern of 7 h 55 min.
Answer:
4 h 21 min
